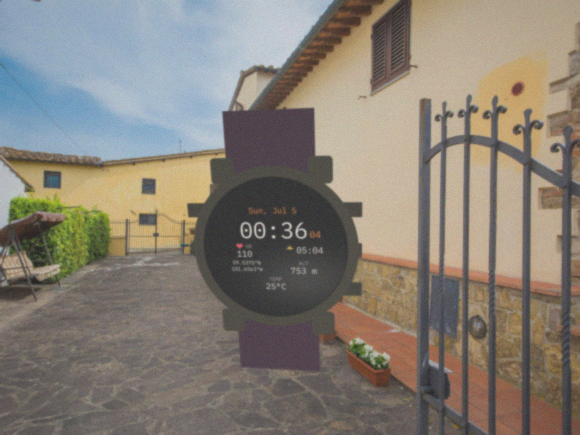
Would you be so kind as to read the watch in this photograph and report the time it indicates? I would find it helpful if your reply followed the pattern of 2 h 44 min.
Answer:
0 h 36 min
